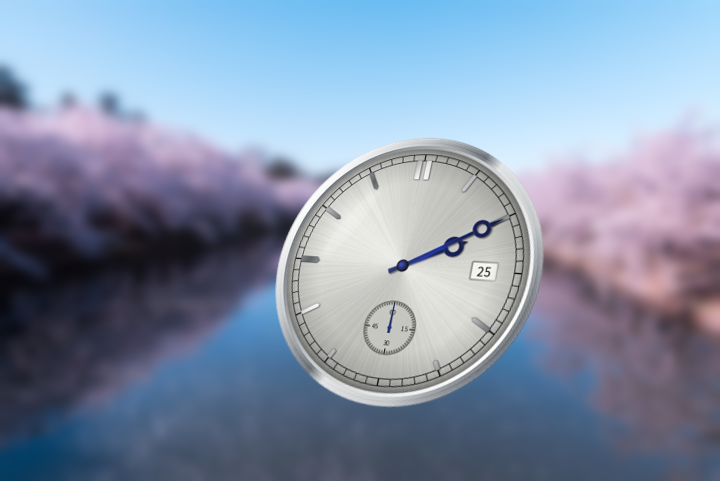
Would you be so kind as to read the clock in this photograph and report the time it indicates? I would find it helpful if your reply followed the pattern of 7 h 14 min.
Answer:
2 h 10 min
